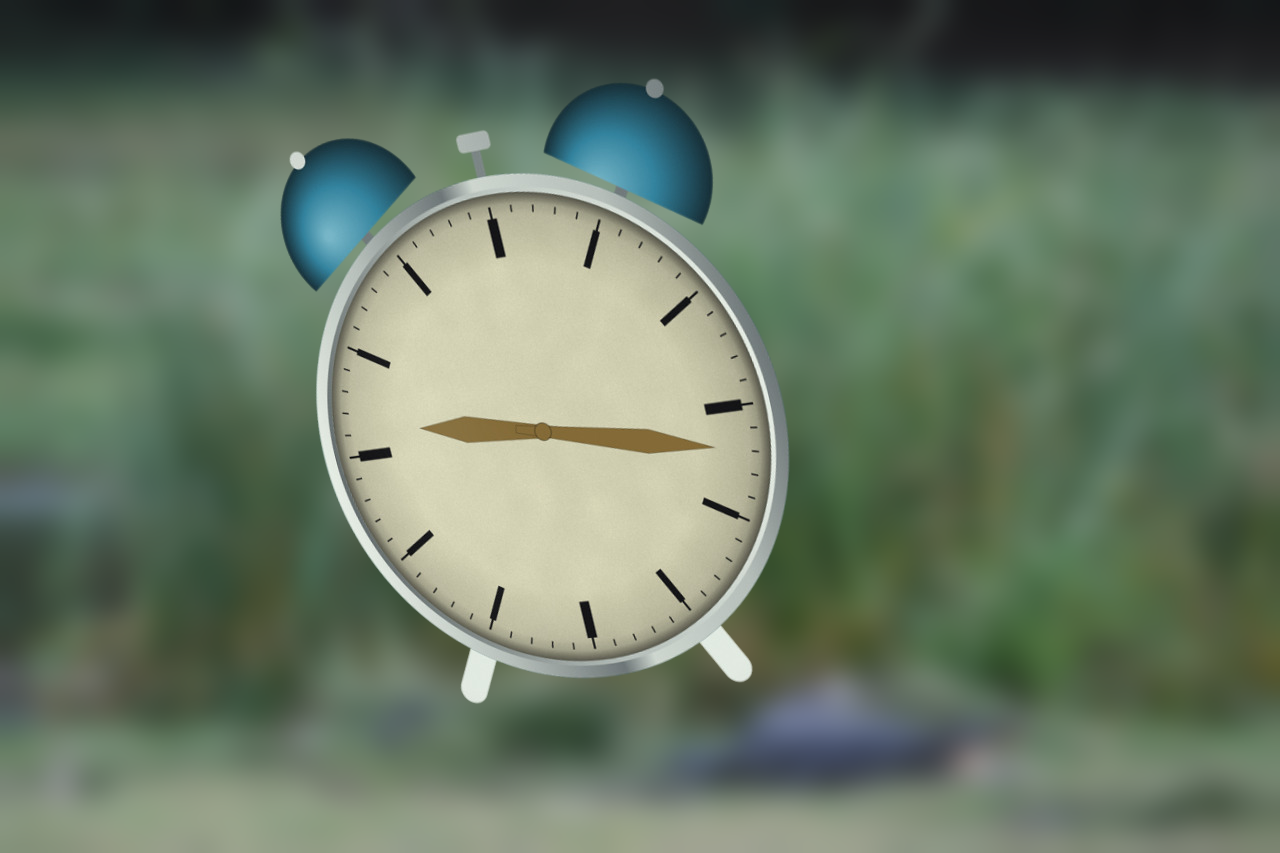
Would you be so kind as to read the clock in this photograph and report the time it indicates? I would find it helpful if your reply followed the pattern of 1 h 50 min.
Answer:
9 h 17 min
